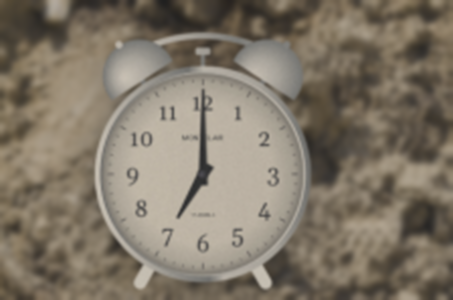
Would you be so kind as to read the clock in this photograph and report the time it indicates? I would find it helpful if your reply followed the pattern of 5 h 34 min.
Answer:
7 h 00 min
